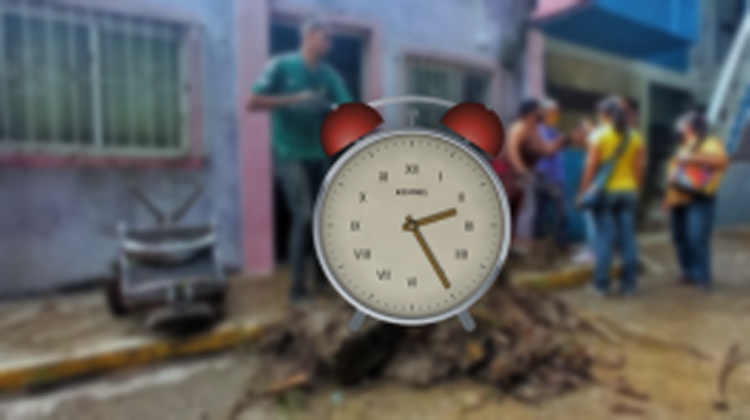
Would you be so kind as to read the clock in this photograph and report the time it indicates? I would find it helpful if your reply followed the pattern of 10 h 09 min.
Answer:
2 h 25 min
